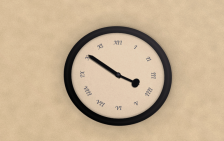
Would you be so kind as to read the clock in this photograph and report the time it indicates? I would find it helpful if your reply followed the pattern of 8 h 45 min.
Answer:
3 h 51 min
